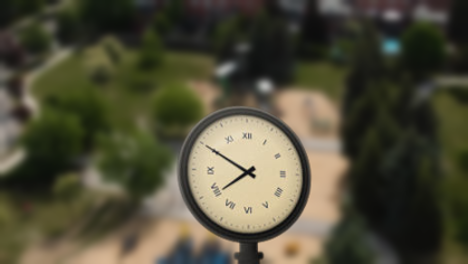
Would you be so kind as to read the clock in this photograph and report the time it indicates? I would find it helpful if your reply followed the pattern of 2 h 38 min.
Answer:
7 h 50 min
